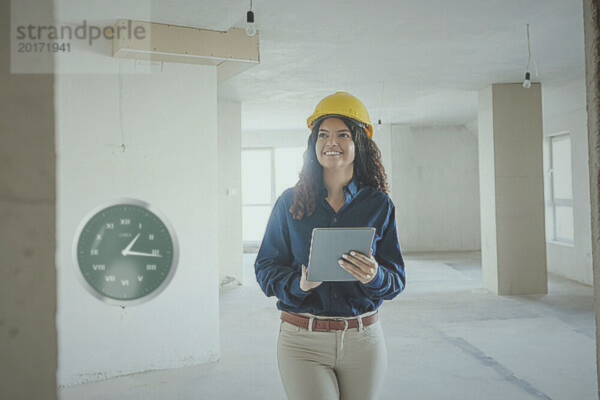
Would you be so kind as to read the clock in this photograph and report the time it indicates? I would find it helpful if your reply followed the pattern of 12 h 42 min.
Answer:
1 h 16 min
